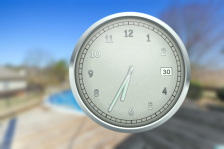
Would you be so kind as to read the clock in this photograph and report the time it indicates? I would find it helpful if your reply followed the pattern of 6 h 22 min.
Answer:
6 h 35 min
